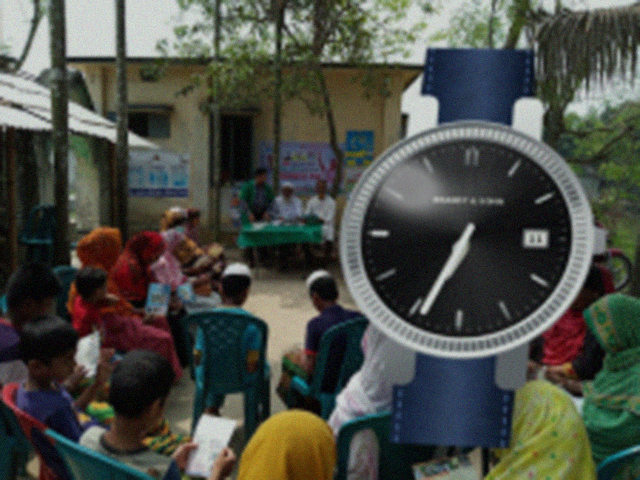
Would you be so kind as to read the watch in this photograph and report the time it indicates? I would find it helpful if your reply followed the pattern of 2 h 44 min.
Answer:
6 h 34 min
